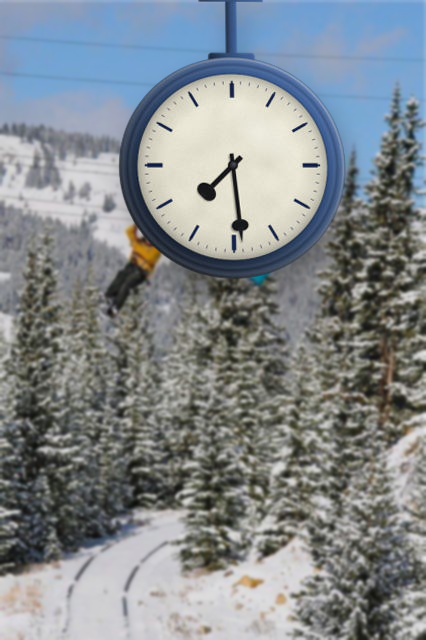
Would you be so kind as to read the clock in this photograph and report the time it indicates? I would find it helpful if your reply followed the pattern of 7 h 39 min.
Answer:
7 h 29 min
